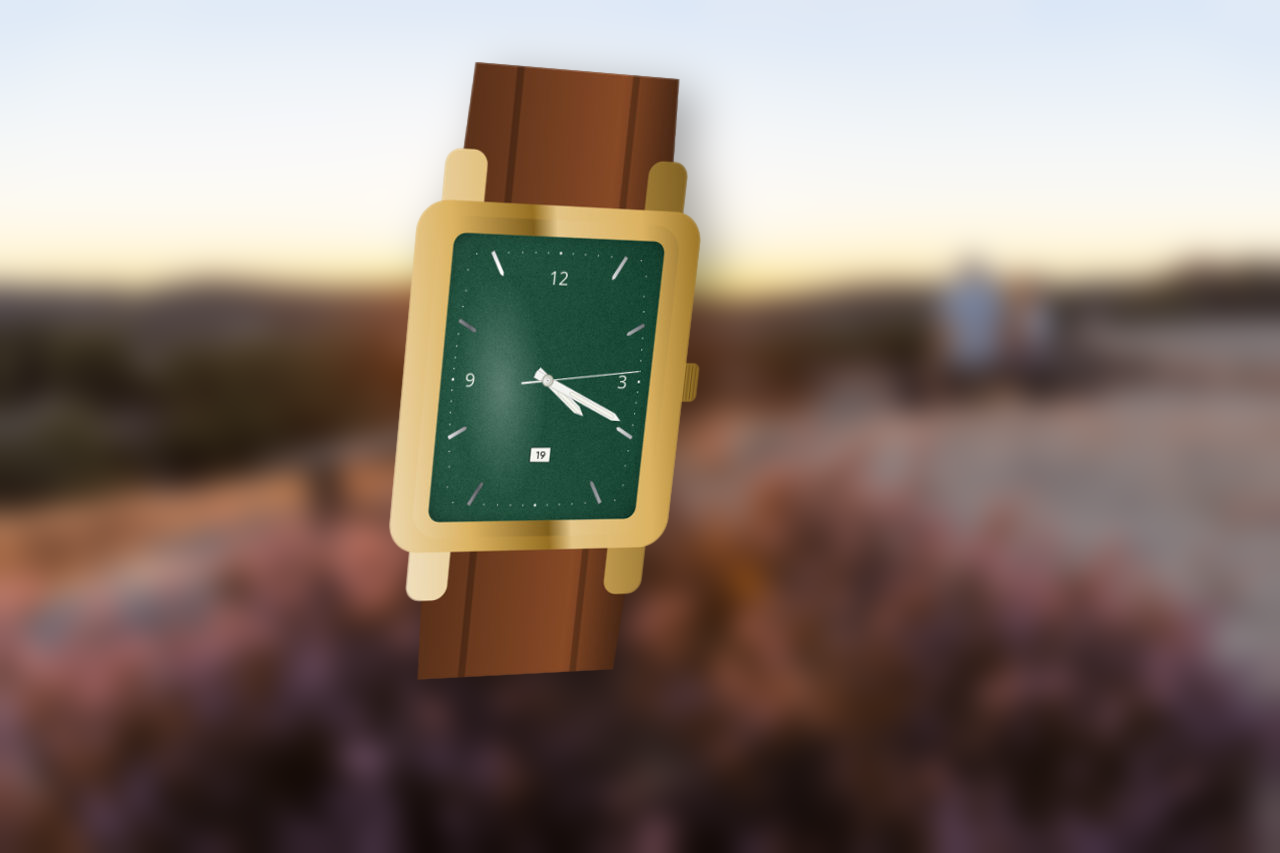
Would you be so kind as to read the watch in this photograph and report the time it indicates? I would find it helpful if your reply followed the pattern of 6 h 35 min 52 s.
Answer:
4 h 19 min 14 s
